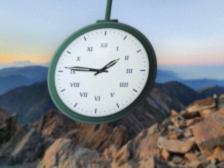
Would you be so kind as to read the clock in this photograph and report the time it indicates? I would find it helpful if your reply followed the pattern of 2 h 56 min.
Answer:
1 h 46 min
